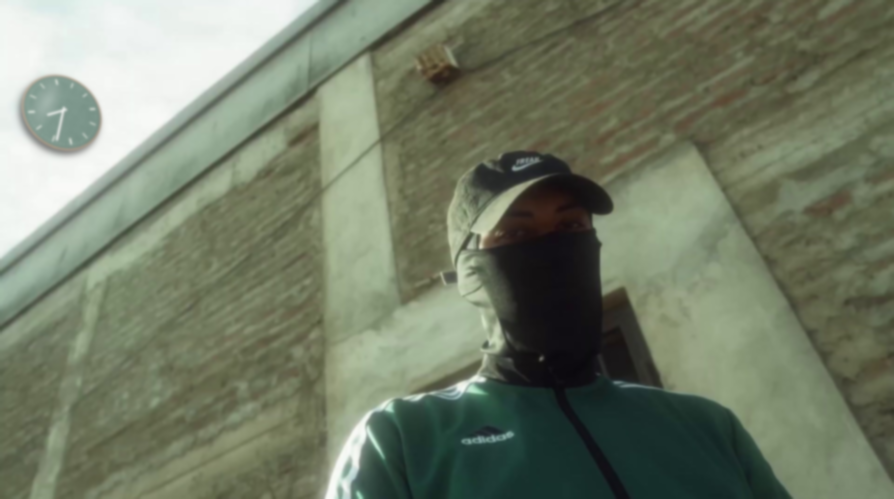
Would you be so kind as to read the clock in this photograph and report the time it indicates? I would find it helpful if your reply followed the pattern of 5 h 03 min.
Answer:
8 h 34 min
